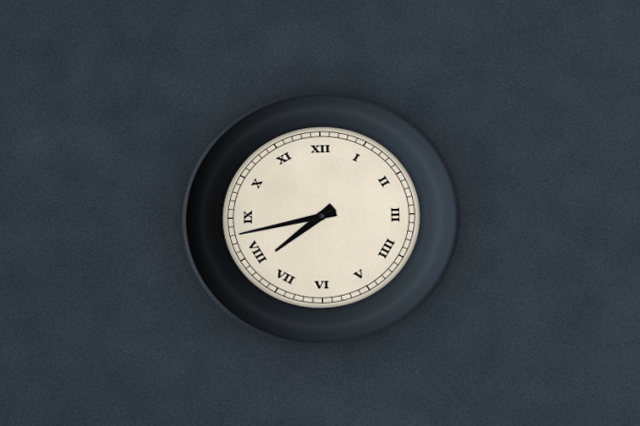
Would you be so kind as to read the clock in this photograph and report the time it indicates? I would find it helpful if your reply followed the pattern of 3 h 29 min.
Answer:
7 h 43 min
